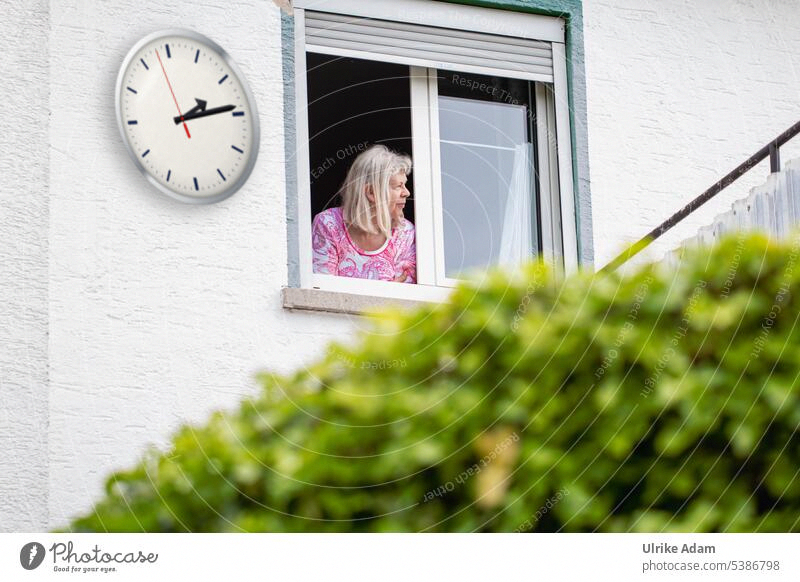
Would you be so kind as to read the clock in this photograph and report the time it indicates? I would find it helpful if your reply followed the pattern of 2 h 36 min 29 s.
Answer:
2 h 13 min 58 s
